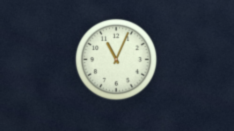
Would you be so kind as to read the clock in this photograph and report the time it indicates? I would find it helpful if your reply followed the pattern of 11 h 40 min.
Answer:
11 h 04 min
